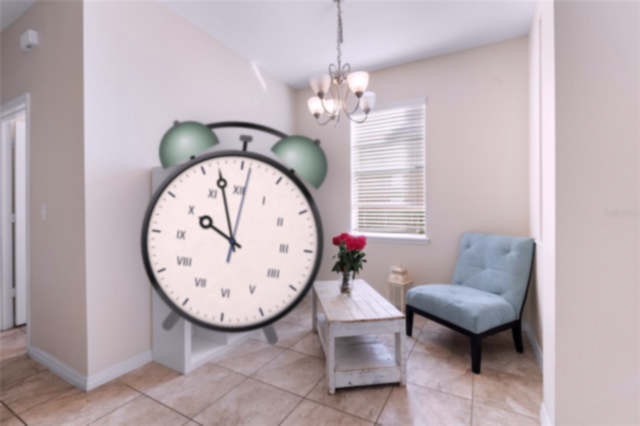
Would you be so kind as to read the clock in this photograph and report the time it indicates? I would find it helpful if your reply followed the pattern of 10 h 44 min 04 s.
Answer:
9 h 57 min 01 s
